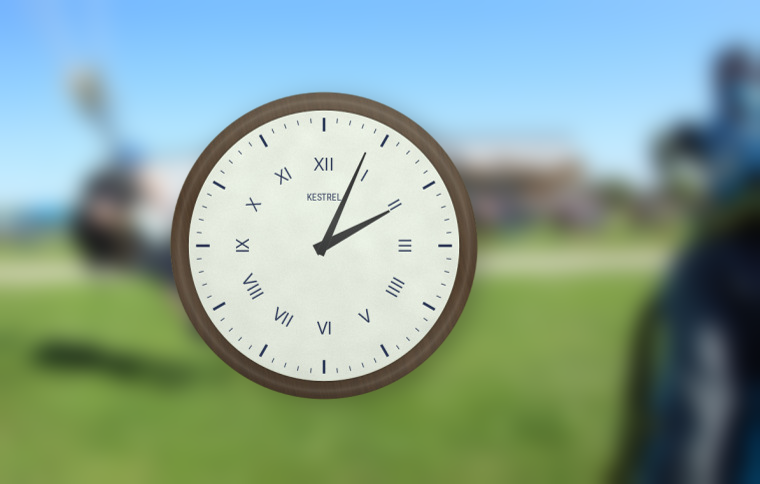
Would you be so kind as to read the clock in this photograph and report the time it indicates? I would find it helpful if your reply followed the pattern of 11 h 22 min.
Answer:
2 h 04 min
